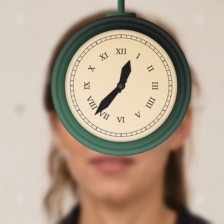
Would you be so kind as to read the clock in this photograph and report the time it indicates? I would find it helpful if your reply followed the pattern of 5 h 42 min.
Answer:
12 h 37 min
